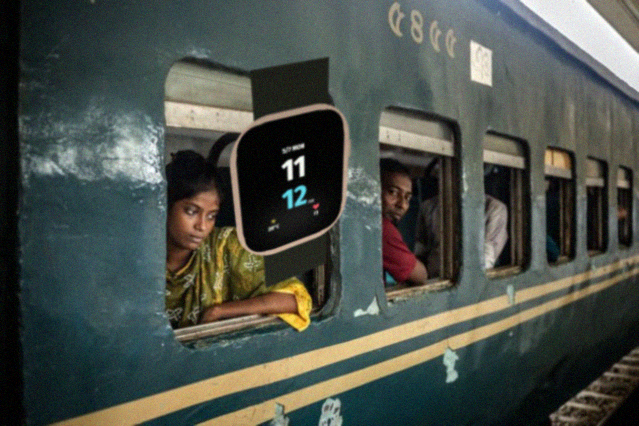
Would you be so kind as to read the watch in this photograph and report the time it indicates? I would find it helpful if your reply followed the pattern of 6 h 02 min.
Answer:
11 h 12 min
